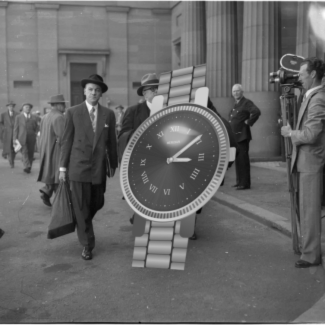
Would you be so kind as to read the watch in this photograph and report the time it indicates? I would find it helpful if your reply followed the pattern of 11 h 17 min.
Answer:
3 h 09 min
